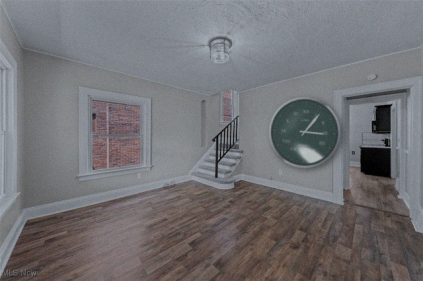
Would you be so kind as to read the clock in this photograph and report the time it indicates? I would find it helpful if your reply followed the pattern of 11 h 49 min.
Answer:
3 h 06 min
